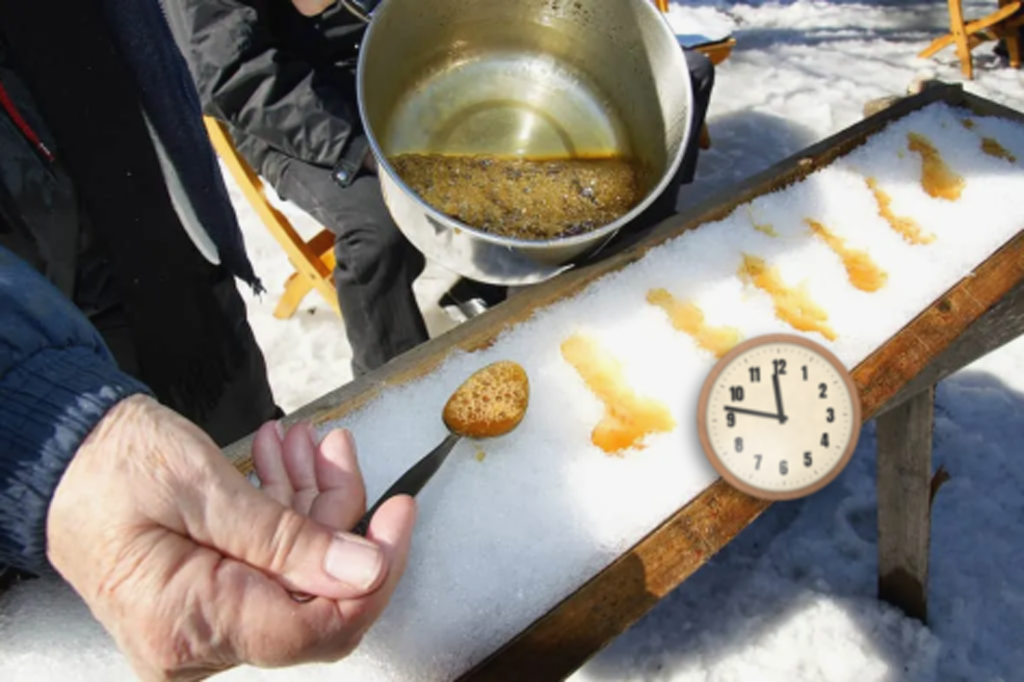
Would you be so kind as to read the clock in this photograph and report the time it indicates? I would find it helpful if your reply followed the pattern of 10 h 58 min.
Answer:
11 h 47 min
